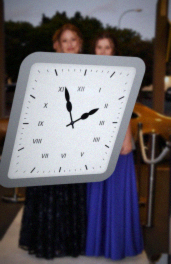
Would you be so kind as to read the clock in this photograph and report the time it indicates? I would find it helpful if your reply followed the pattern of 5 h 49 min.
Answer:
1 h 56 min
